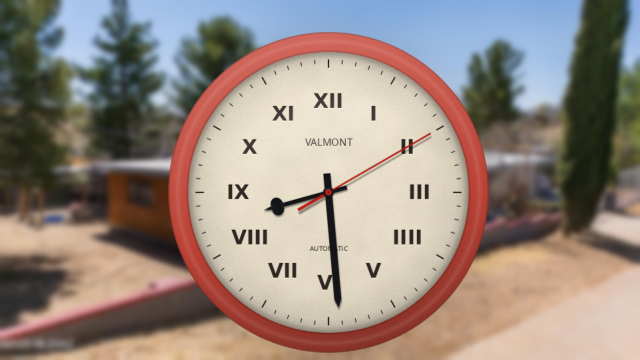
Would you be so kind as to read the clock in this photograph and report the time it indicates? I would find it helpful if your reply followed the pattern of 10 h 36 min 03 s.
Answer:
8 h 29 min 10 s
